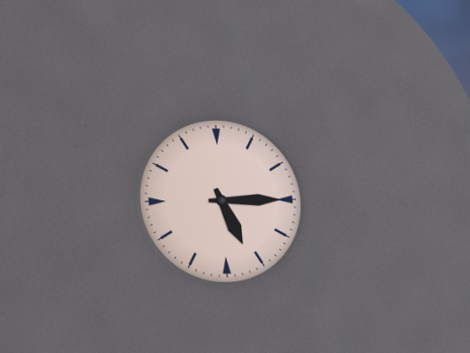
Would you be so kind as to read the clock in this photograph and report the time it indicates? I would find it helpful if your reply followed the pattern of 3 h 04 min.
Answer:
5 h 15 min
